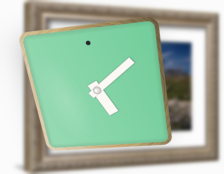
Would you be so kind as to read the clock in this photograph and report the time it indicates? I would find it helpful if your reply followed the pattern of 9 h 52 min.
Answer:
5 h 09 min
